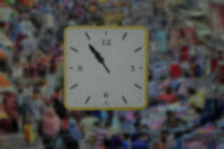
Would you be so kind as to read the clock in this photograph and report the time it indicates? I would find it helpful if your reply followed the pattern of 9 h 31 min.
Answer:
10 h 54 min
